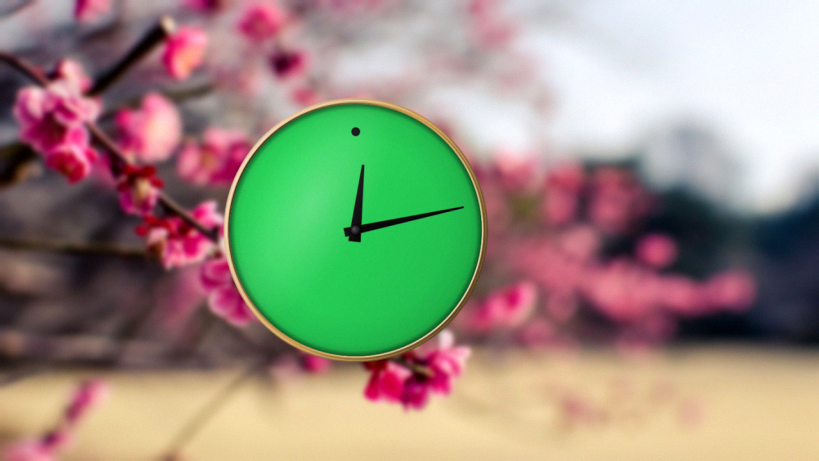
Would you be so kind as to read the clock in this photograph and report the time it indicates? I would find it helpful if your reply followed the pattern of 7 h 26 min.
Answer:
12 h 13 min
